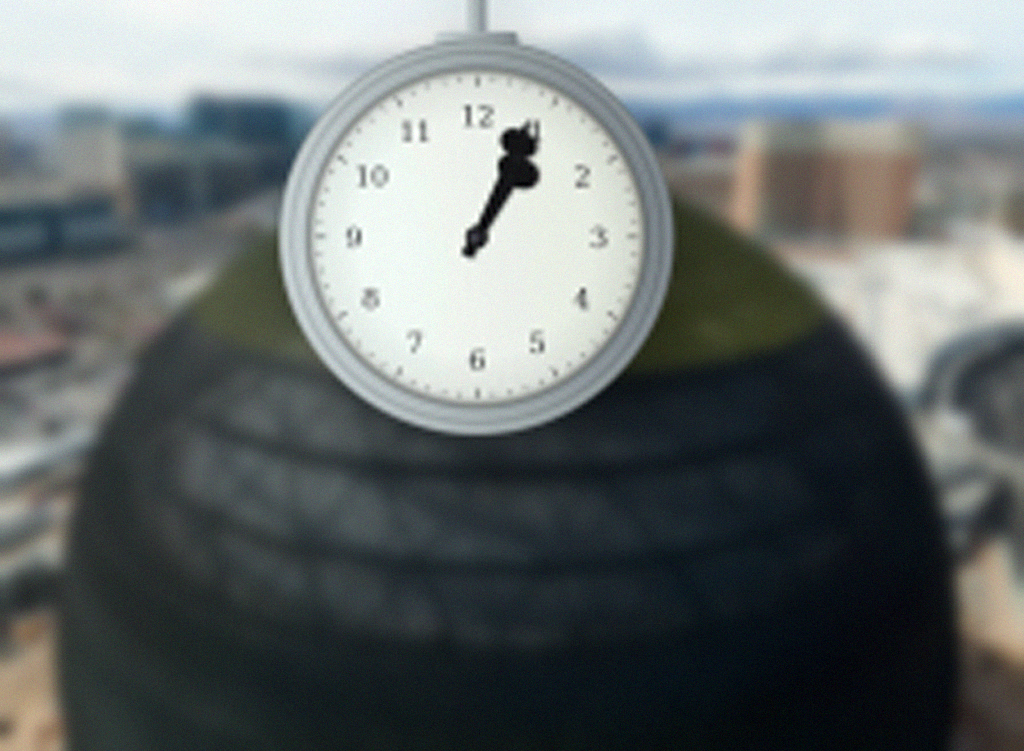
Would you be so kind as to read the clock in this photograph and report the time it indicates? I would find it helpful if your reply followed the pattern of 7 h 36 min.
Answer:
1 h 04 min
